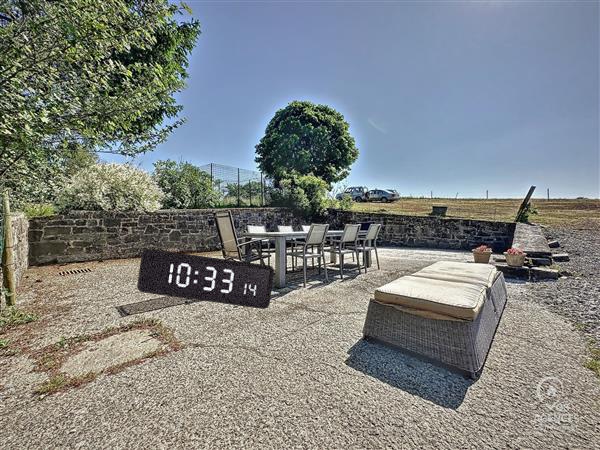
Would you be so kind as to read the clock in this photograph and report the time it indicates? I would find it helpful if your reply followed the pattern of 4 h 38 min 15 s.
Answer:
10 h 33 min 14 s
